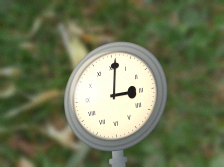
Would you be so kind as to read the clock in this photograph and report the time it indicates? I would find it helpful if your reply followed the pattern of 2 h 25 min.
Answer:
3 h 01 min
